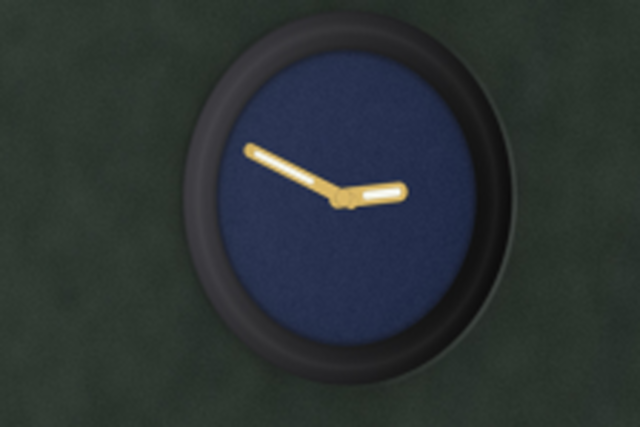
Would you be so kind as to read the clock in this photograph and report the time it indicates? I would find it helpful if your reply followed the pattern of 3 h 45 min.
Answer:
2 h 49 min
